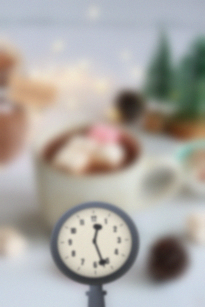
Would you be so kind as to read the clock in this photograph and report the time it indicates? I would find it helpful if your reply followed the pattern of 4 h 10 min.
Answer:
12 h 27 min
